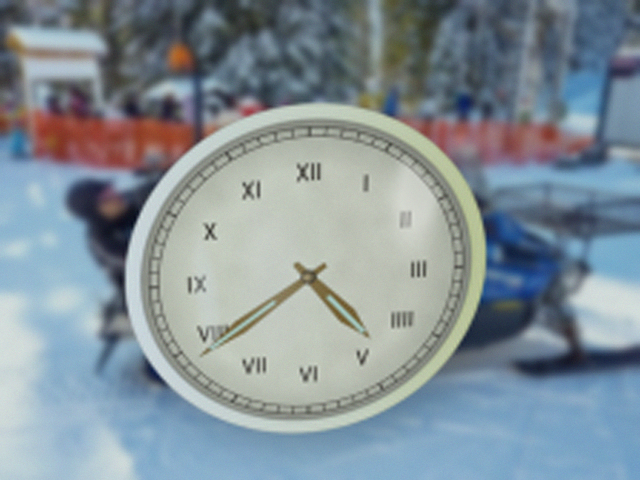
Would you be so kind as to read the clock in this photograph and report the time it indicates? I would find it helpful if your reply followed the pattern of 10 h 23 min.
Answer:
4 h 39 min
